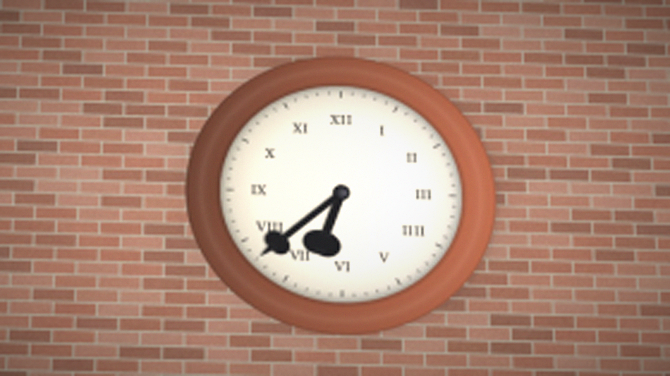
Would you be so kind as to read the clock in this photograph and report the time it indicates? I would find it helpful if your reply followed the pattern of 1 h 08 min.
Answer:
6 h 38 min
